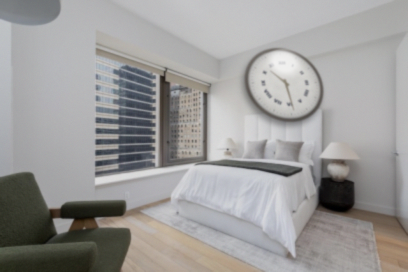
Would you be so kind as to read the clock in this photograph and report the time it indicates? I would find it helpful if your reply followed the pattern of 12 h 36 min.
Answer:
10 h 29 min
